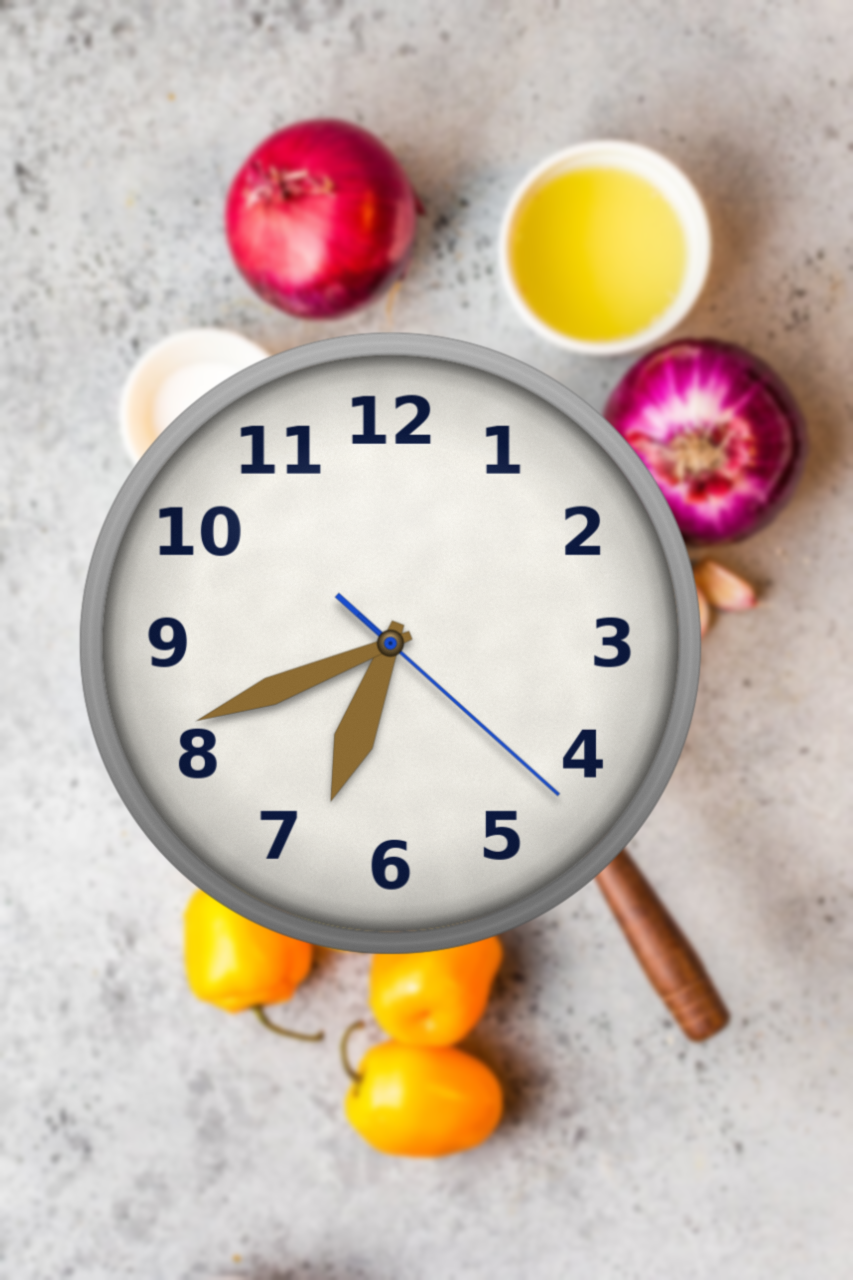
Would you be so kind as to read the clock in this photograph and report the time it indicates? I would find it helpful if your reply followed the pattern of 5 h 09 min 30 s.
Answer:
6 h 41 min 22 s
